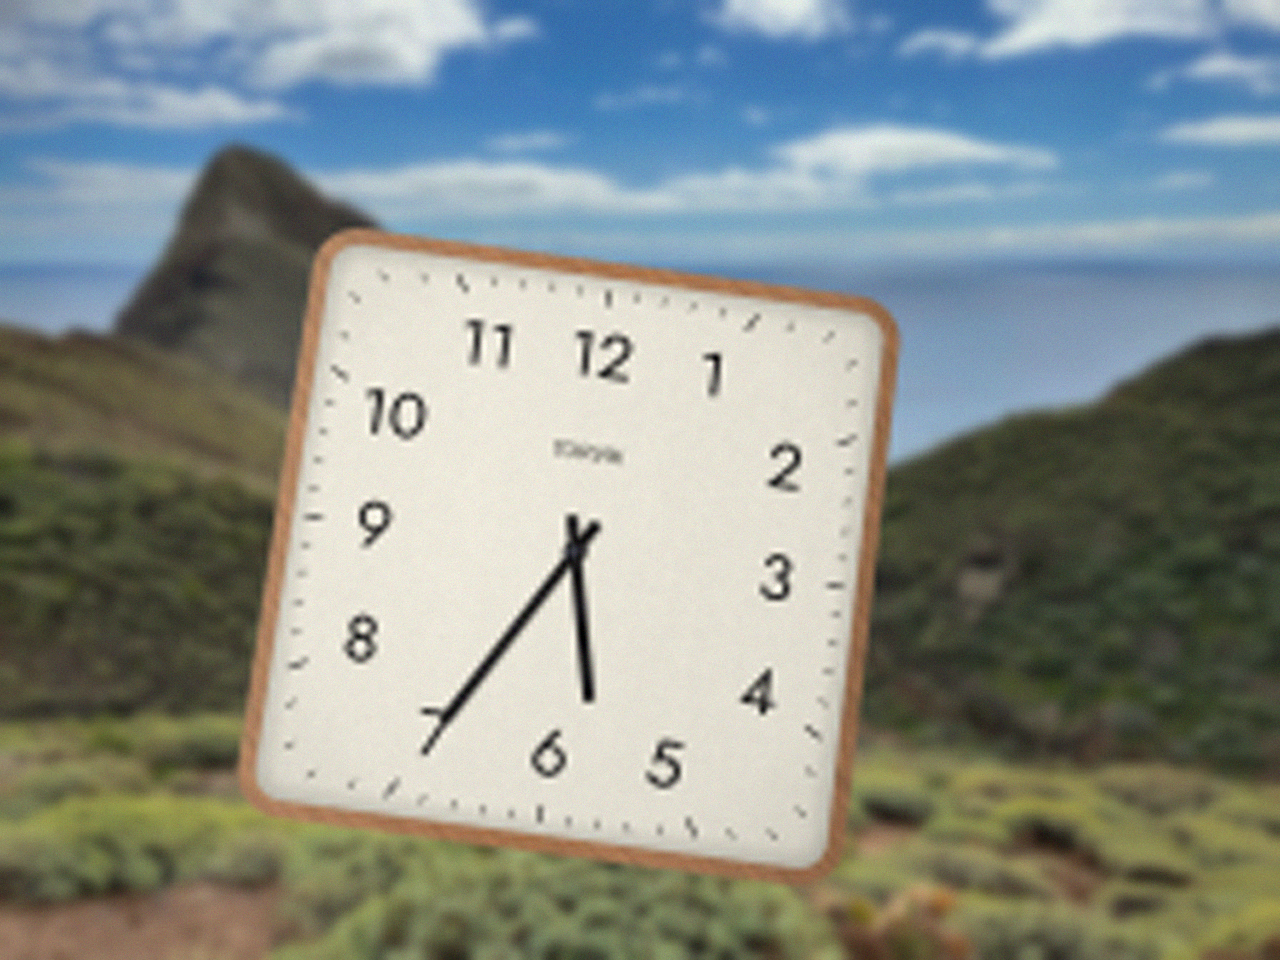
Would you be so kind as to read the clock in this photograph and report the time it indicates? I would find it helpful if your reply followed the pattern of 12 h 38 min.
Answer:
5 h 35 min
